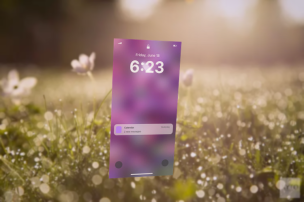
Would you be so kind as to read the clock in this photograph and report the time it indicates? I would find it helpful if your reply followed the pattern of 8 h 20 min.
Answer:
6 h 23 min
